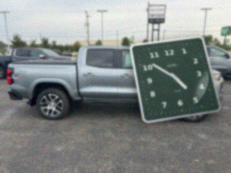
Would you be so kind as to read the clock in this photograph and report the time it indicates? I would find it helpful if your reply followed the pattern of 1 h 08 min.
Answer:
4 h 52 min
